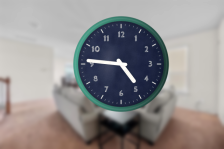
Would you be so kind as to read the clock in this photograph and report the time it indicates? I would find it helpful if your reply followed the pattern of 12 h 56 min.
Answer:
4 h 46 min
